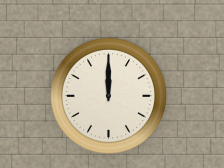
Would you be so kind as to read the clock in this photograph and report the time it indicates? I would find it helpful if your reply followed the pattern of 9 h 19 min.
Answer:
12 h 00 min
